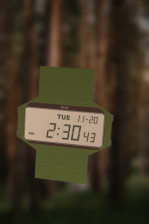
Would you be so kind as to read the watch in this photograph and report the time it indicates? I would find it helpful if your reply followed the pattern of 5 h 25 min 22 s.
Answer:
2 h 30 min 43 s
